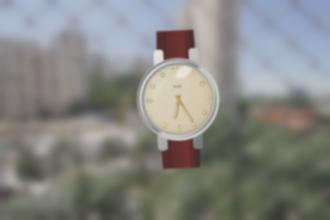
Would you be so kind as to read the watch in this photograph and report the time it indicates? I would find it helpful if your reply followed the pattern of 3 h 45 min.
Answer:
6 h 25 min
